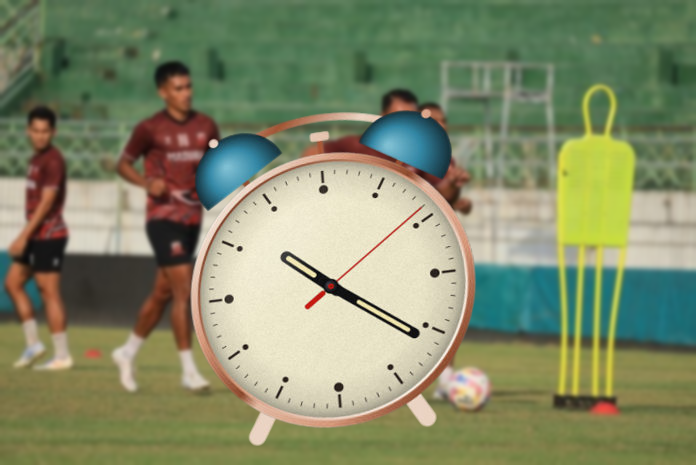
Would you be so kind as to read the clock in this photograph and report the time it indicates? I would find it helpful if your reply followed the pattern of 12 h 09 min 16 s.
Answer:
10 h 21 min 09 s
